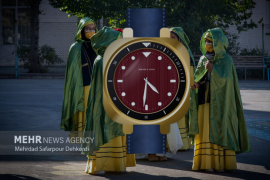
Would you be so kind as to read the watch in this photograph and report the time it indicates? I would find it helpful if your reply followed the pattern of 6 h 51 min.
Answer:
4 h 31 min
